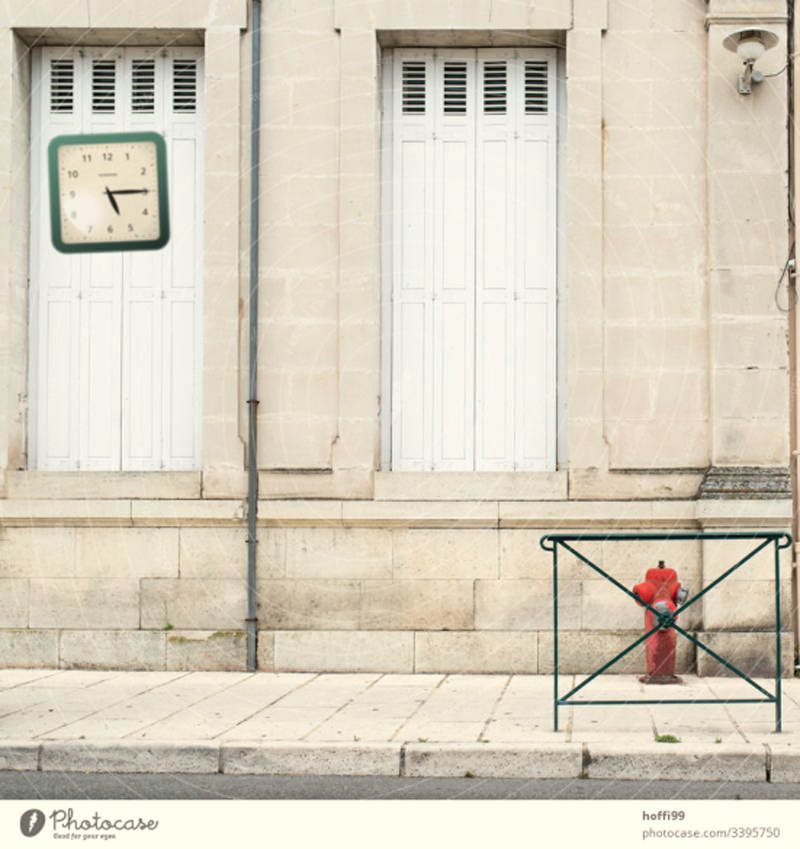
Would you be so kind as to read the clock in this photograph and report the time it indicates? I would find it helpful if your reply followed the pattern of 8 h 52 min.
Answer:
5 h 15 min
